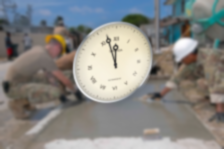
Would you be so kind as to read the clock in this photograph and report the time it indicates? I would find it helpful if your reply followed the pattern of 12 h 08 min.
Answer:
11 h 57 min
